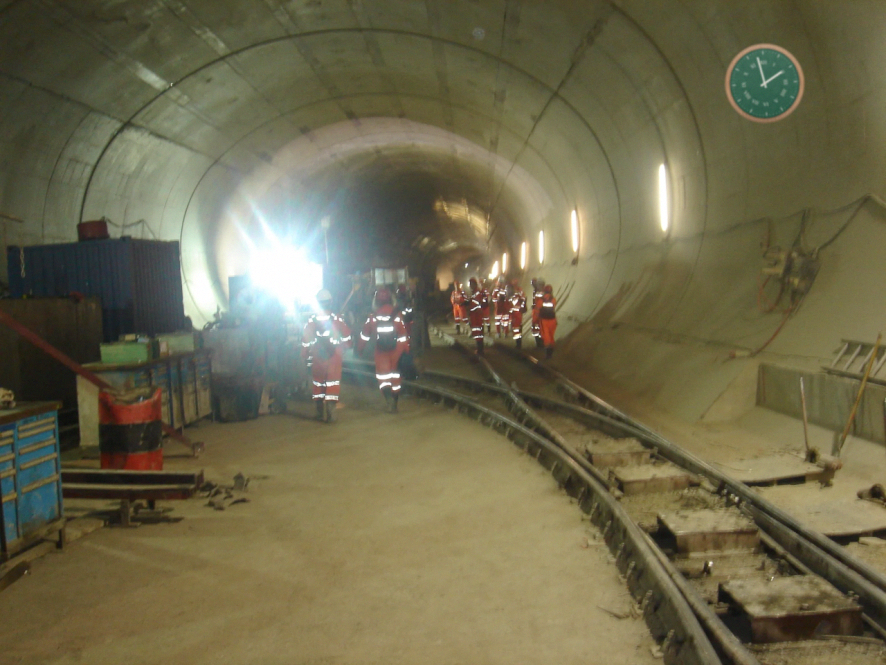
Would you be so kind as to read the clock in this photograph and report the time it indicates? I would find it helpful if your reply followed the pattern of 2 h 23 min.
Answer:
1 h 58 min
